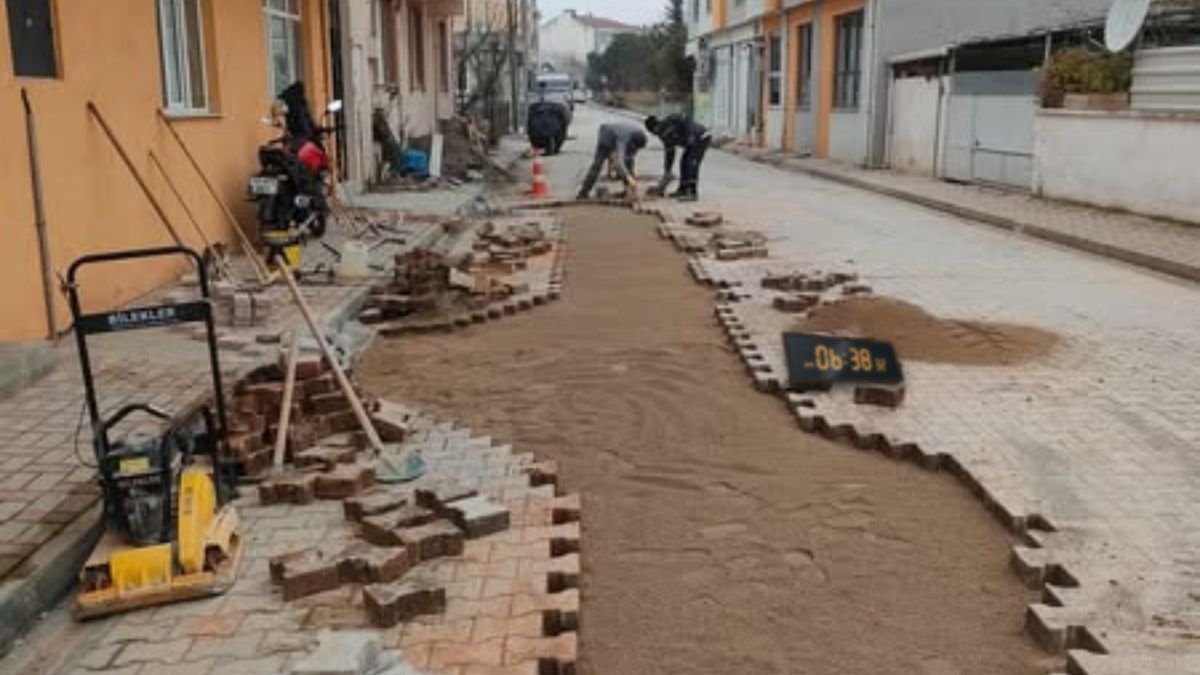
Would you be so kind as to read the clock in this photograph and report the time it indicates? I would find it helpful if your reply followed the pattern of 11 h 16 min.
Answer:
6 h 38 min
